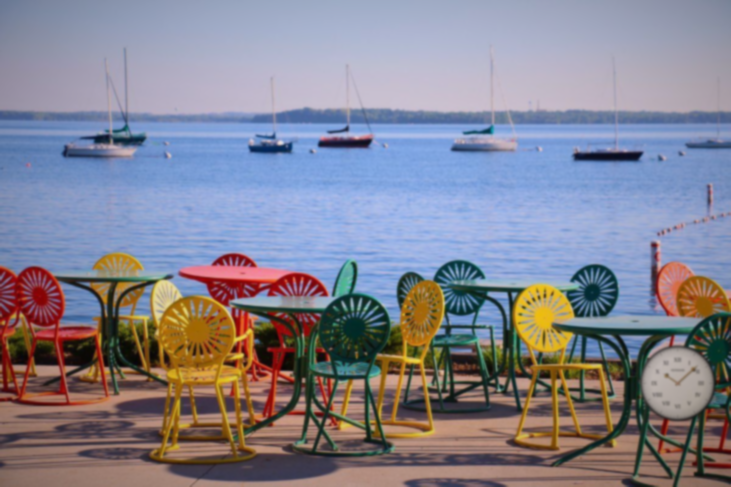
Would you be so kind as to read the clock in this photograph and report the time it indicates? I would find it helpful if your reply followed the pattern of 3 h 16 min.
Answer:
10 h 08 min
